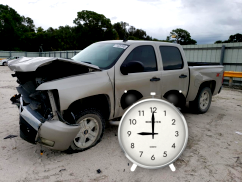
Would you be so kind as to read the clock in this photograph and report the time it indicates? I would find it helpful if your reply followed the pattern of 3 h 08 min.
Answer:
9 h 00 min
